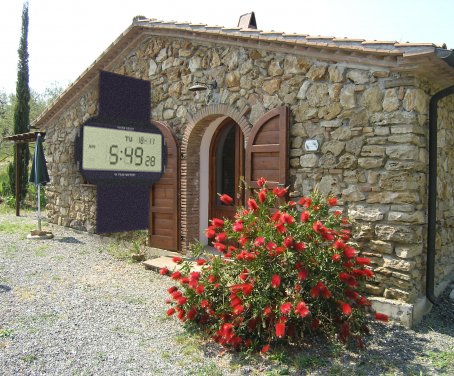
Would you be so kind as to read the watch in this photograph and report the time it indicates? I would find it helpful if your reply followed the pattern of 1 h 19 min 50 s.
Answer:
5 h 49 min 28 s
